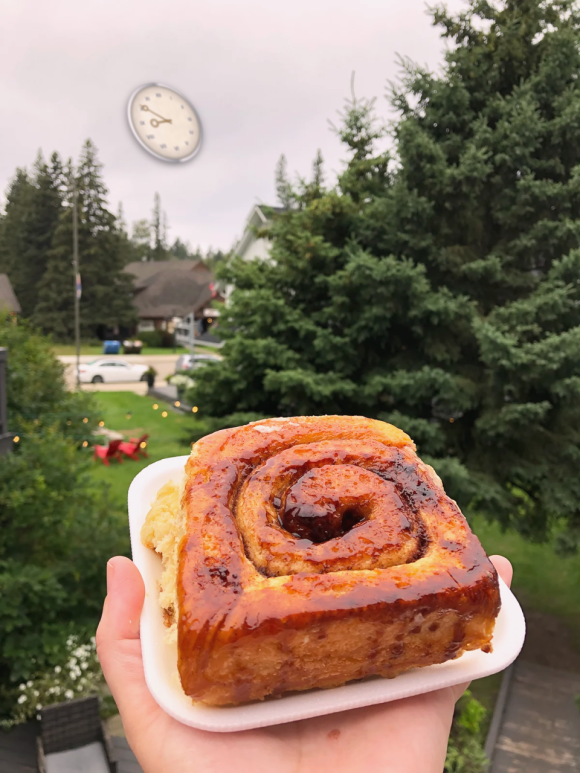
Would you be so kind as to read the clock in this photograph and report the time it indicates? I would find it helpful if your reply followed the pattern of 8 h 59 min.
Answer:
8 h 51 min
